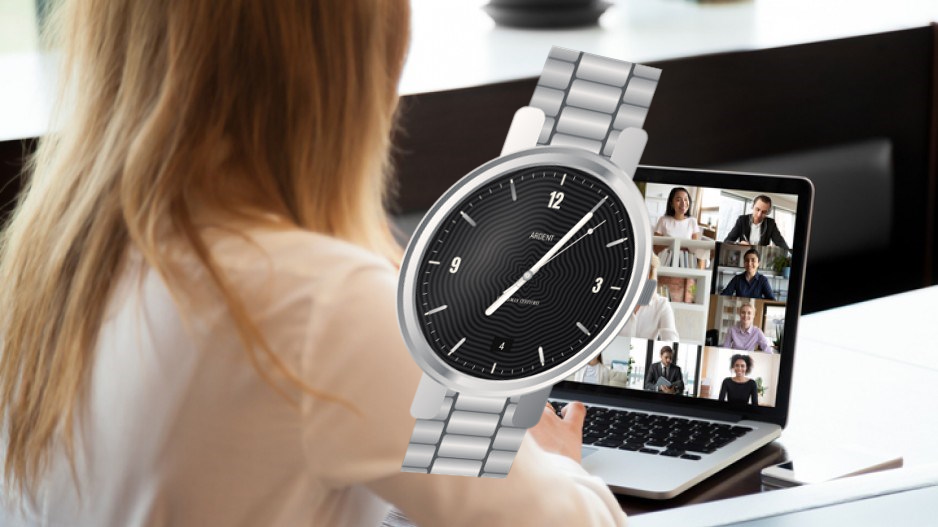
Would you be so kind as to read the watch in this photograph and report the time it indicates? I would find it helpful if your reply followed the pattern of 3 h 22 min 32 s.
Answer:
7 h 05 min 07 s
